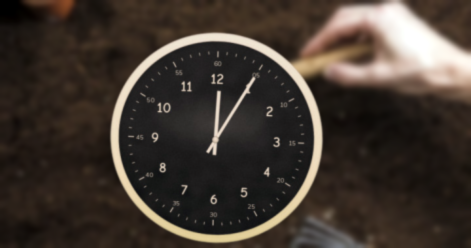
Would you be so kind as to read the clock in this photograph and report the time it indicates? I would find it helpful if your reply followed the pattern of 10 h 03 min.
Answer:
12 h 05 min
